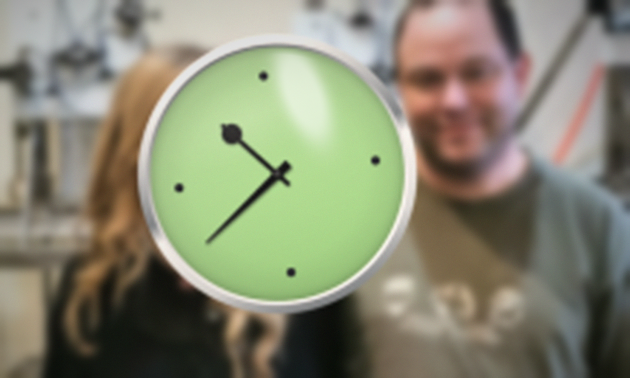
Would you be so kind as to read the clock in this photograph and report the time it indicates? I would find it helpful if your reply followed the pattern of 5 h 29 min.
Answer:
10 h 39 min
